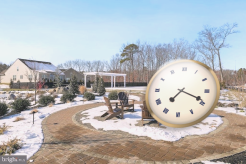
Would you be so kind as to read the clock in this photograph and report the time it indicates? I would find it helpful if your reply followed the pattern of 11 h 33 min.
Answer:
7 h 19 min
